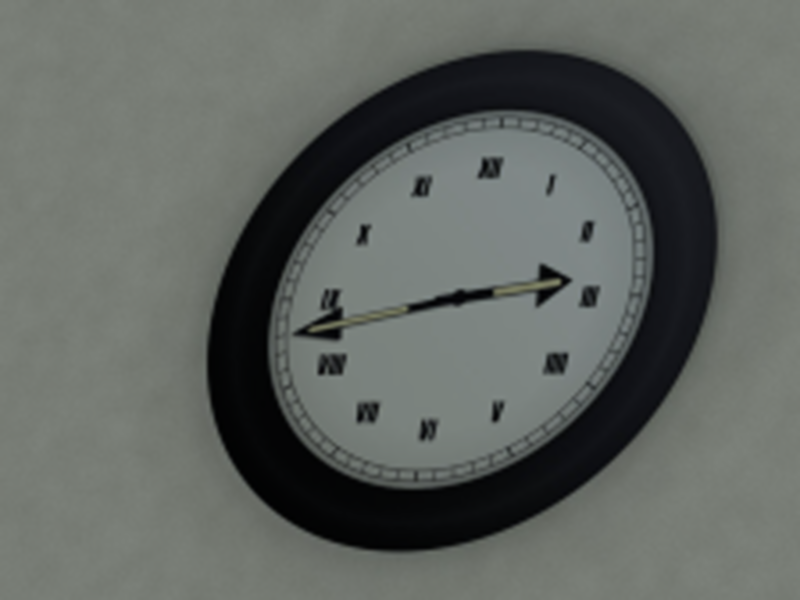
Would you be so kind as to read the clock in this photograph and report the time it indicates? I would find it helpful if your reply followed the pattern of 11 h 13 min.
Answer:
2 h 43 min
